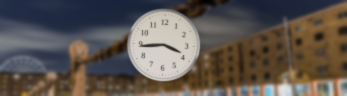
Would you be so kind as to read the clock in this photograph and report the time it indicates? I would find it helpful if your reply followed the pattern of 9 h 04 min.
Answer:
3 h 44 min
